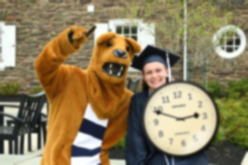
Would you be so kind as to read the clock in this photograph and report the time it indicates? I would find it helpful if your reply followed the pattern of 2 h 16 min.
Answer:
2 h 49 min
